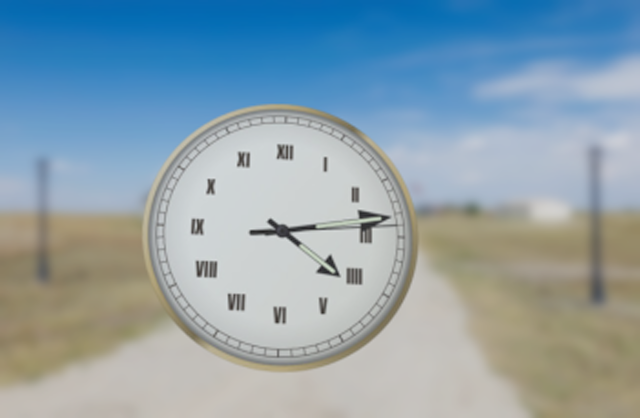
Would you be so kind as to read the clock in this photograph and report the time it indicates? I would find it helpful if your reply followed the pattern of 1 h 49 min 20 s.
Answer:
4 h 13 min 14 s
